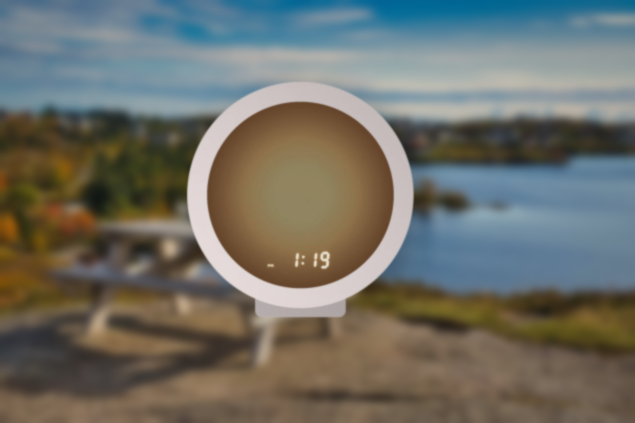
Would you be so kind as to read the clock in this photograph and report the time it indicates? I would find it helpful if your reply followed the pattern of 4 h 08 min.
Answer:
1 h 19 min
